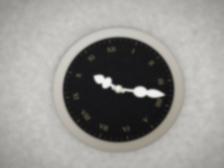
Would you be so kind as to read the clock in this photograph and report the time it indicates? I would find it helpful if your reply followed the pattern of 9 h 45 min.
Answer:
10 h 18 min
